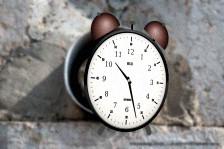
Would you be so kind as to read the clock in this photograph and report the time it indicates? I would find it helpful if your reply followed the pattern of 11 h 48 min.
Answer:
10 h 27 min
